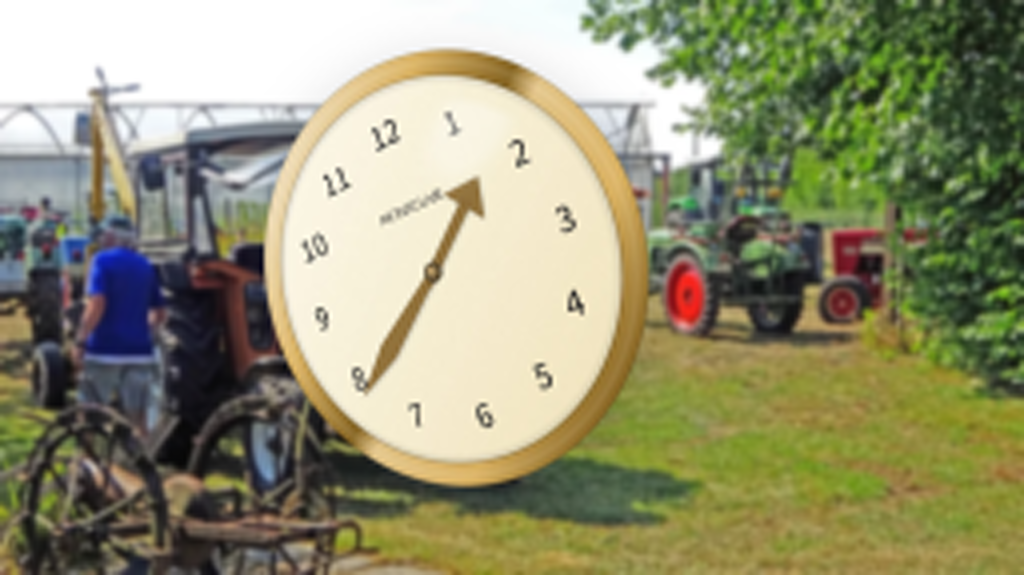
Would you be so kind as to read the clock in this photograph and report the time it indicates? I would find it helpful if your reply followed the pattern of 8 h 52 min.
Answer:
1 h 39 min
